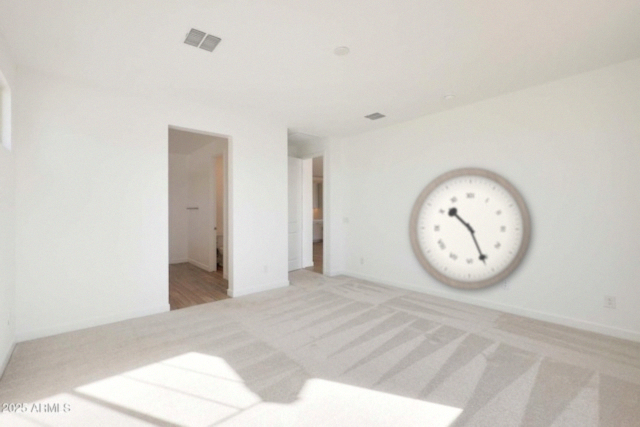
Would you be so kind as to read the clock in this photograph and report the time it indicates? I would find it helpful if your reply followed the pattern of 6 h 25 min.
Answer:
10 h 26 min
